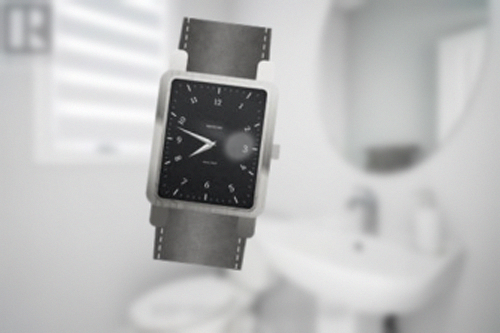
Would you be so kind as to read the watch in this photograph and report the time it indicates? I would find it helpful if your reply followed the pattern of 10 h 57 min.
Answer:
7 h 48 min
